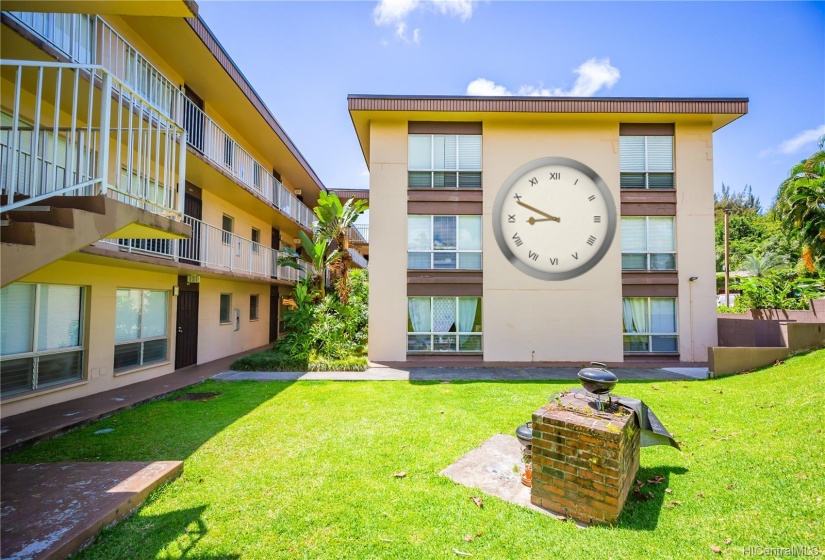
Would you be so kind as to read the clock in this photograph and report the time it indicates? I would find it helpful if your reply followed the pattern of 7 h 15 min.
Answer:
8 h 49 min
